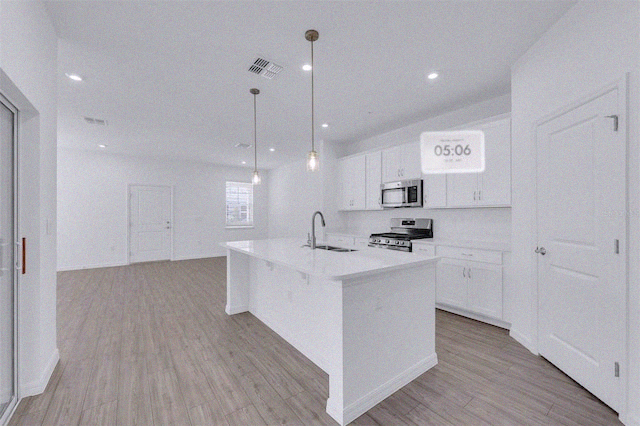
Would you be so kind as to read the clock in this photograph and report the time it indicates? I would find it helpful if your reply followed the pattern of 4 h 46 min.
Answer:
5 h 06 min
